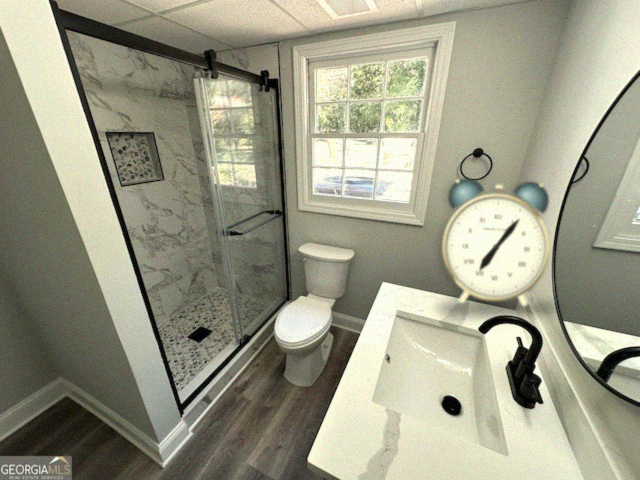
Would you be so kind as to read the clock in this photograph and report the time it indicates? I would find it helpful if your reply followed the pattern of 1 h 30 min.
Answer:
7 h 06 min
